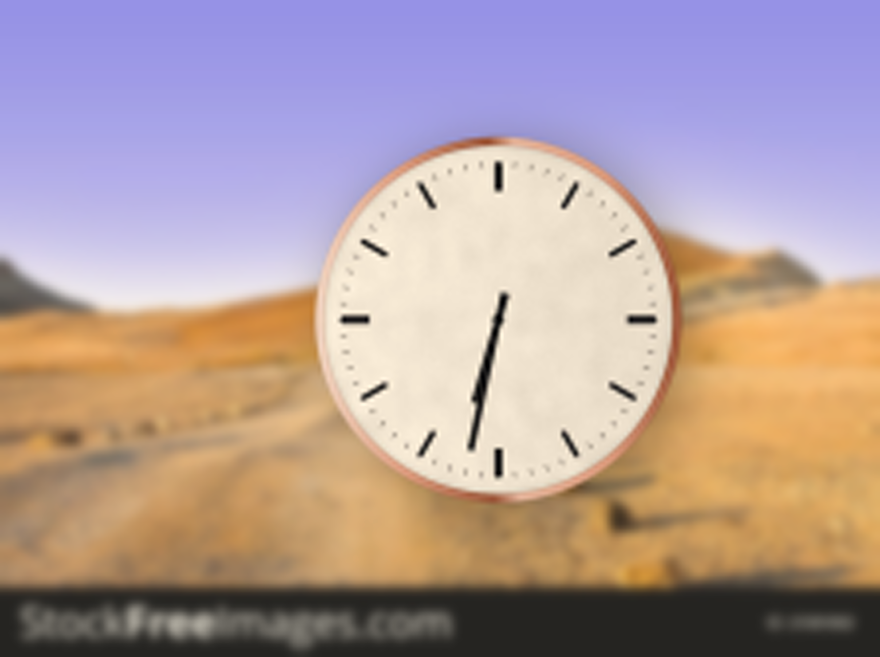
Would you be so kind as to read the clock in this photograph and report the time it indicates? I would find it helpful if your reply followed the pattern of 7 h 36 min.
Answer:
6 h 32 min
